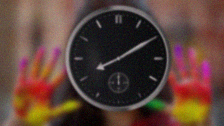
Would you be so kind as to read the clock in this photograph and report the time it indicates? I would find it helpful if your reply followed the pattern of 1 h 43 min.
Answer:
8 h 10 min
